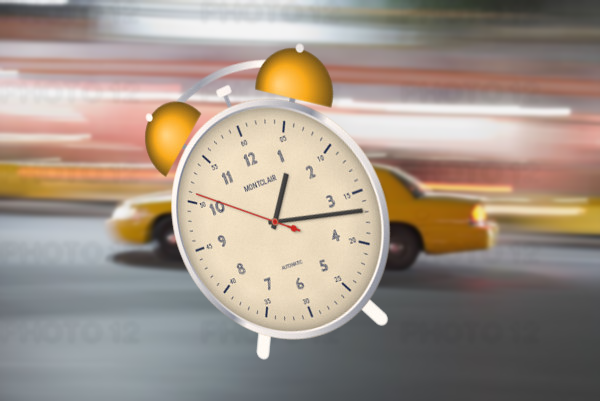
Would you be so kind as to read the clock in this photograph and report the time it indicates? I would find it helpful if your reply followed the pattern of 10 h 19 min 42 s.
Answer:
1 h 16 min 51 s
